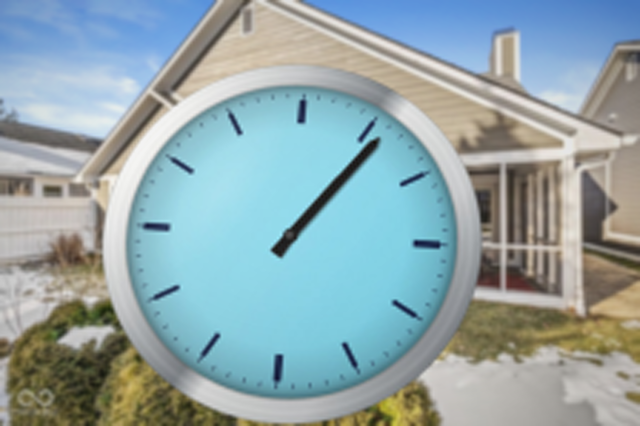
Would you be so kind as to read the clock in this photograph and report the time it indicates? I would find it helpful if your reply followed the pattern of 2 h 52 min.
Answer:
1 h 06 min
